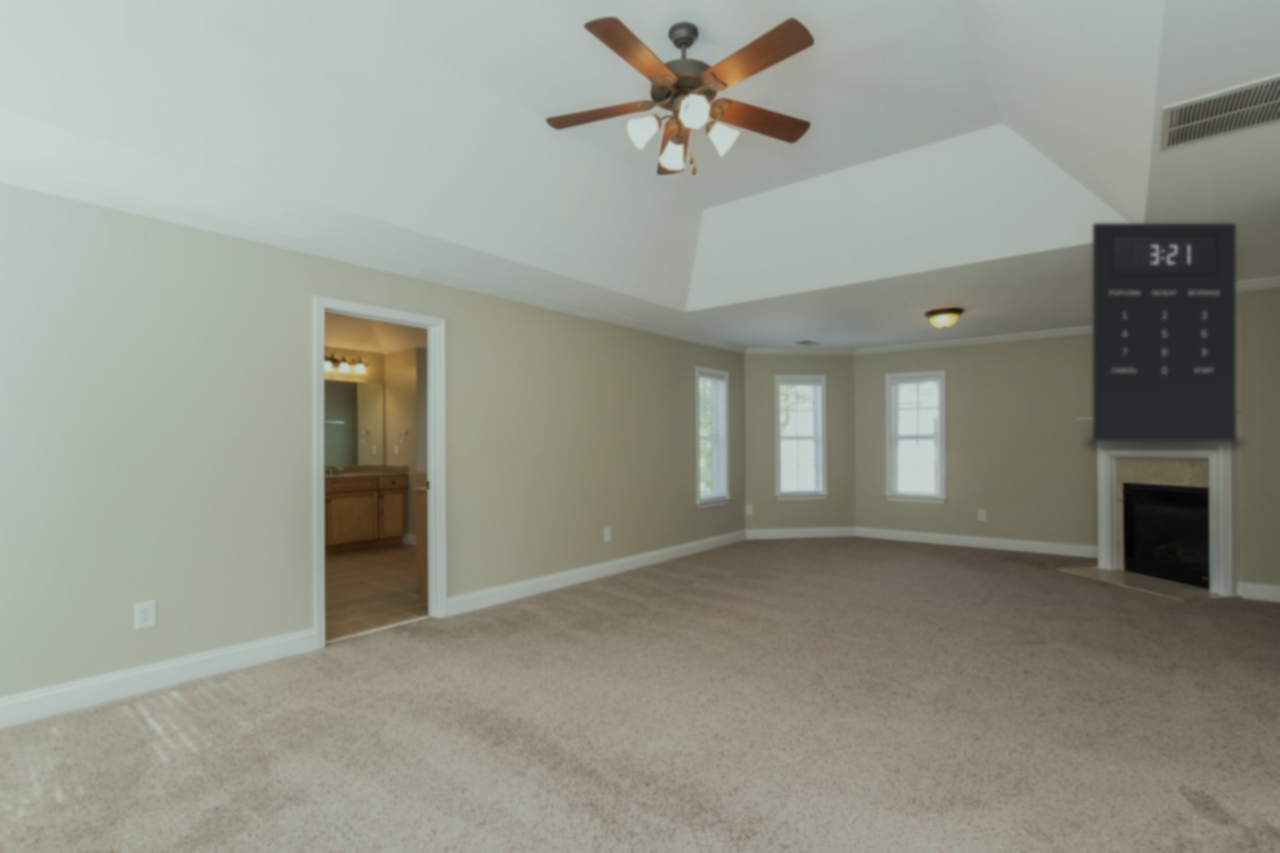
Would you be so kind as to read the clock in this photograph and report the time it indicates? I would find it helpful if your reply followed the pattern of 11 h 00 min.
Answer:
3 h 21 min
